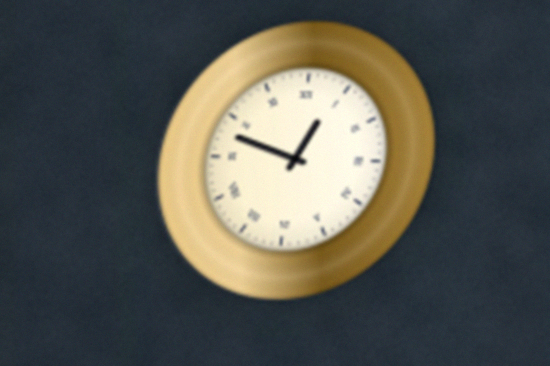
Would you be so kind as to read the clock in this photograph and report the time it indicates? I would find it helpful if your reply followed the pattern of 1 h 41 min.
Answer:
12 h 48 min
